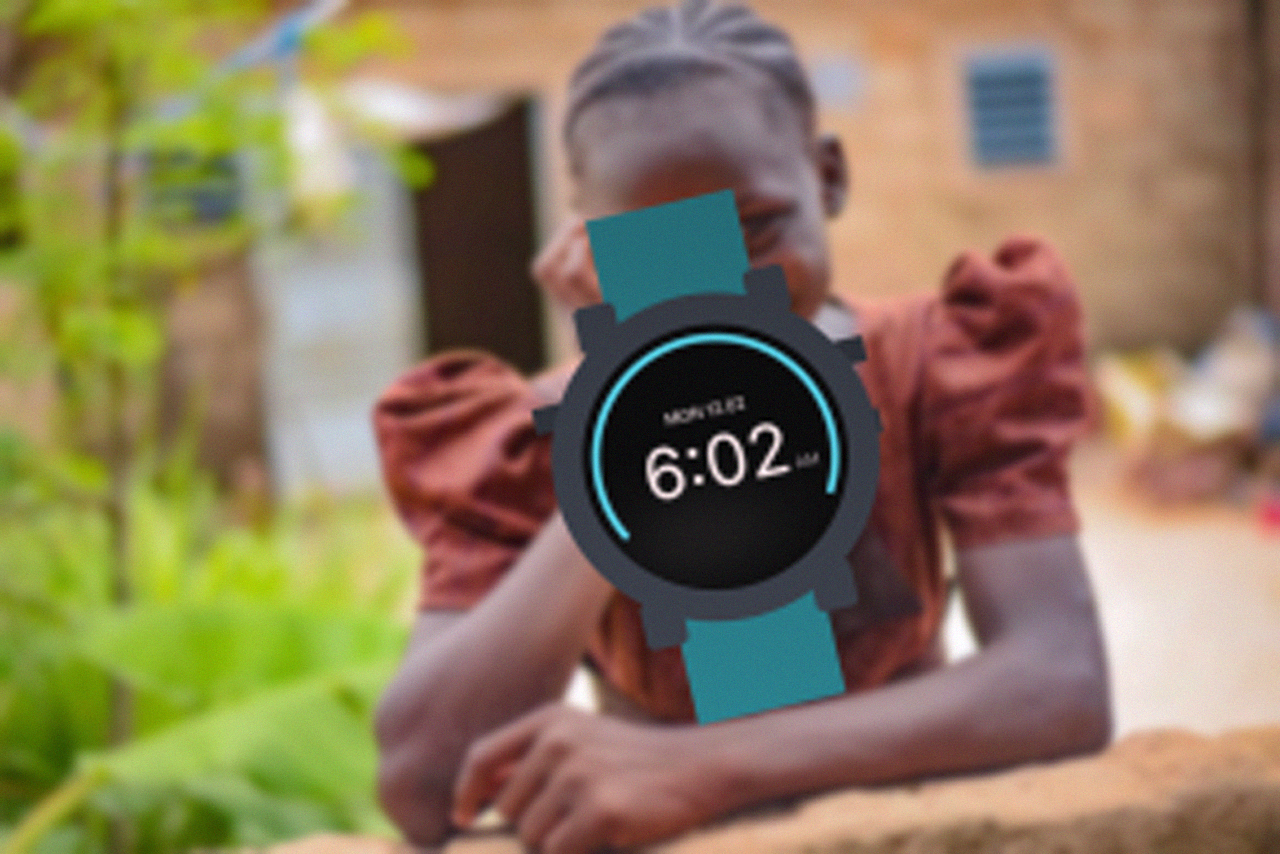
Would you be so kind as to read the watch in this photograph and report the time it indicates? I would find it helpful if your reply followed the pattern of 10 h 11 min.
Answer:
6 h 02 min
